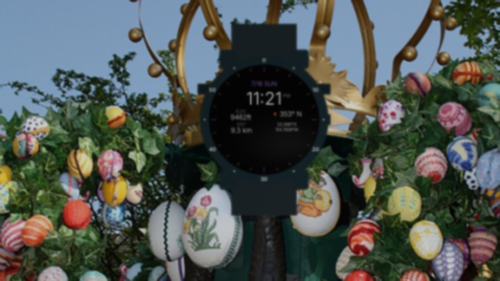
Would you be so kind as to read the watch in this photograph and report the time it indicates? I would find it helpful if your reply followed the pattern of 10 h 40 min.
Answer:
11 h 21 min
